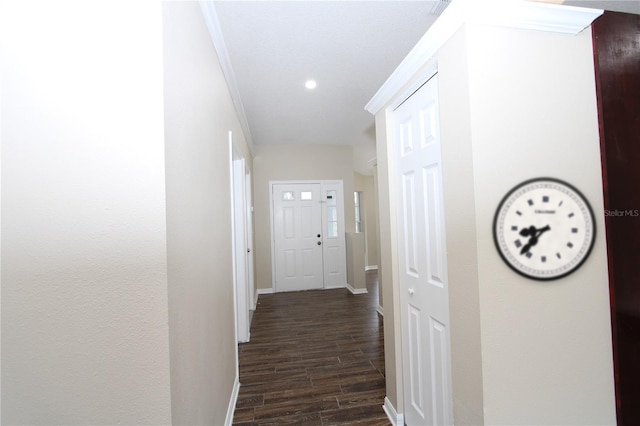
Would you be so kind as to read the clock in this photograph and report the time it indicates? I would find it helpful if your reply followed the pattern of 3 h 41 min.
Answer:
8 h 37 min
